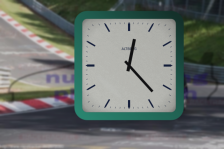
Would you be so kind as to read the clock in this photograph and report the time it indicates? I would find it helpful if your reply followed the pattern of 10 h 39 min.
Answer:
12 h 23 min
